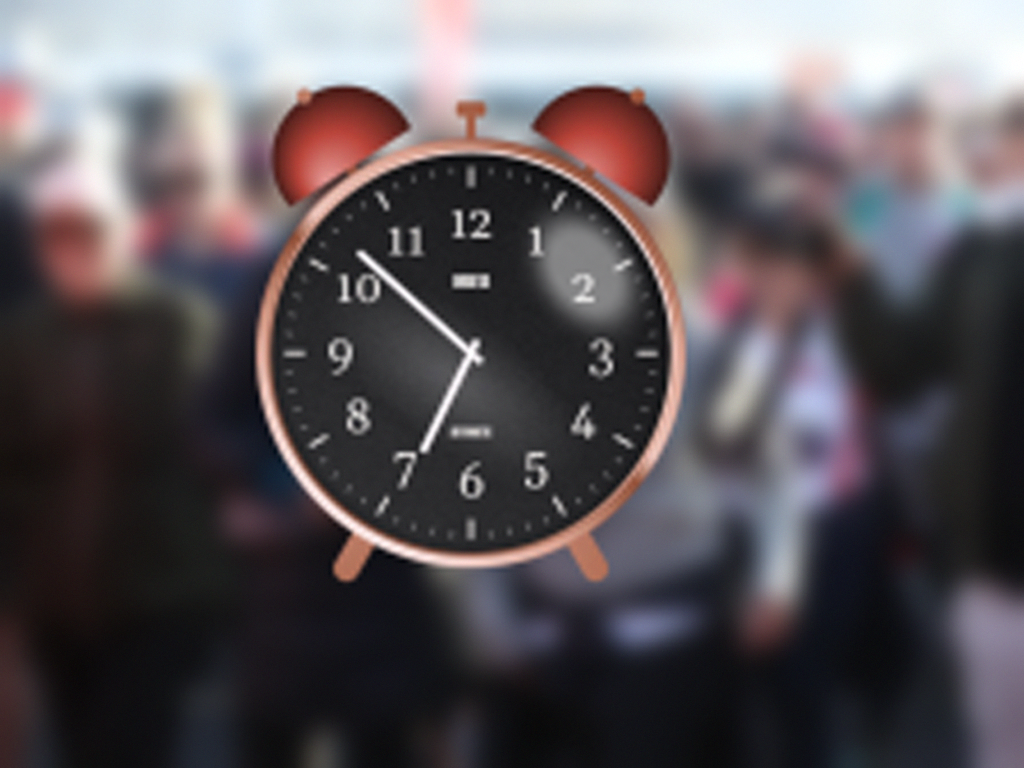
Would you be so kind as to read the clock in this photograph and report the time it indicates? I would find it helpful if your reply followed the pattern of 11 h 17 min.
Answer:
6 h 52 min
